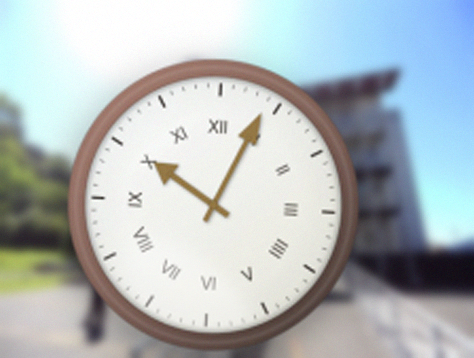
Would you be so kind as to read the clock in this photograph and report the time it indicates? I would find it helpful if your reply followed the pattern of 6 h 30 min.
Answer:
10 h 04 min
